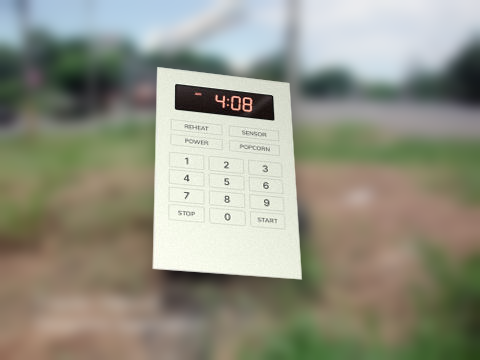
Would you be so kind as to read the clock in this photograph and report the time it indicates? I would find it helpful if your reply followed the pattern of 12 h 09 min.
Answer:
4 h 08 min
